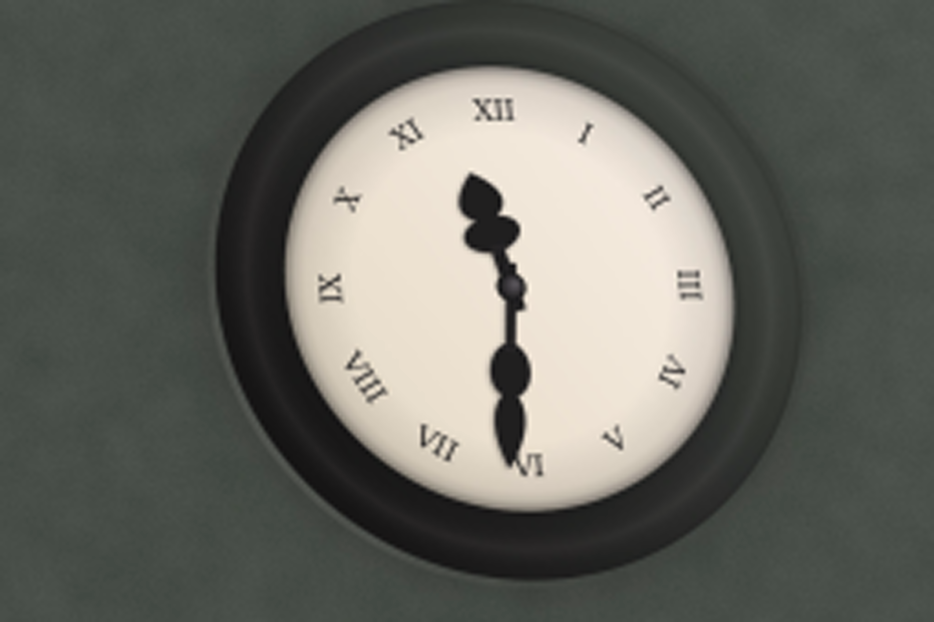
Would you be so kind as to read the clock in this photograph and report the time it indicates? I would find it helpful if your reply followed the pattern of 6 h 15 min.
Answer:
11 h 31 min
